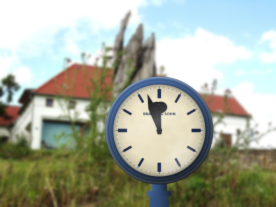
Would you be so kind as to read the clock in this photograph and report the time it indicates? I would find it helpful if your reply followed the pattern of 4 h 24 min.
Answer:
11 h 57 min
